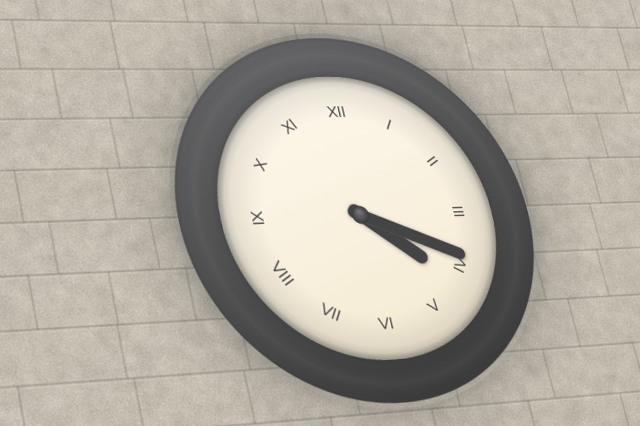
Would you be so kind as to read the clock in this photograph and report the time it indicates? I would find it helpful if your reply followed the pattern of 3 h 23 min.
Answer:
4 h 19 min
